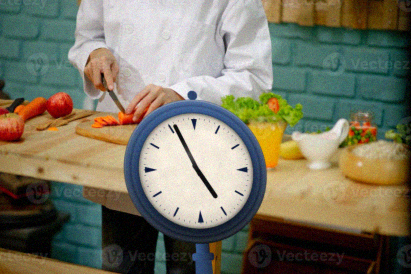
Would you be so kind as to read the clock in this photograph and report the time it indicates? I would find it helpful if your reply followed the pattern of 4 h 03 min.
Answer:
4 h 56 min
